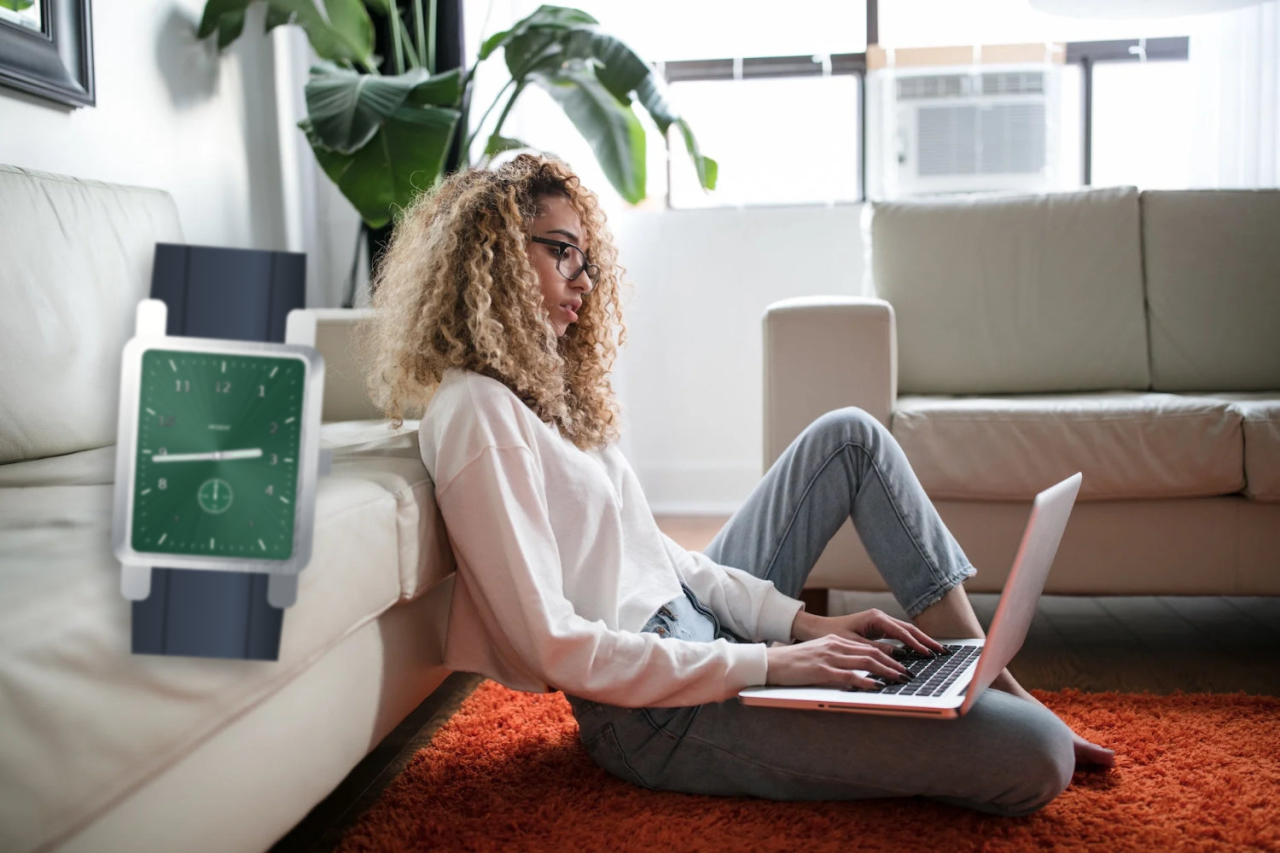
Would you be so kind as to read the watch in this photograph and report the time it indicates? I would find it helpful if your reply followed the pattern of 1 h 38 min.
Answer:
2 h 44 min
